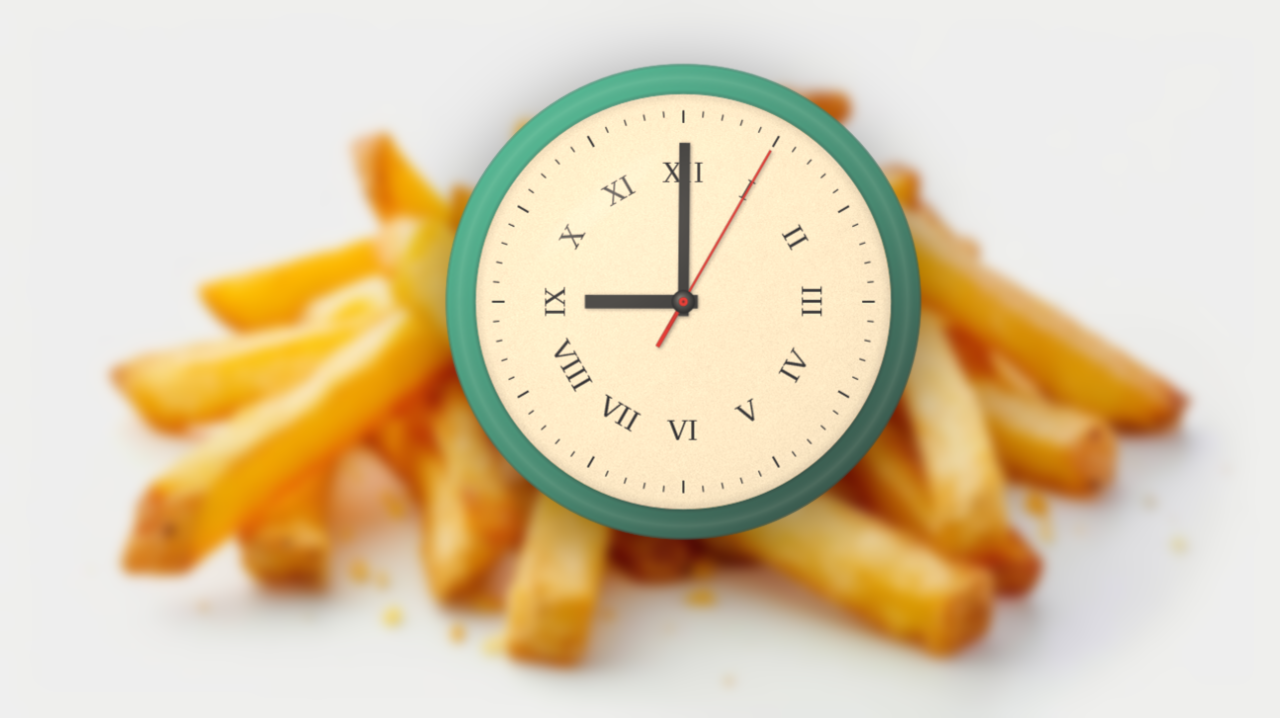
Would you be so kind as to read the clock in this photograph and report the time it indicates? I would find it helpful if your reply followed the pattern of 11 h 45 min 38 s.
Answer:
9 h 00 min 05 s
